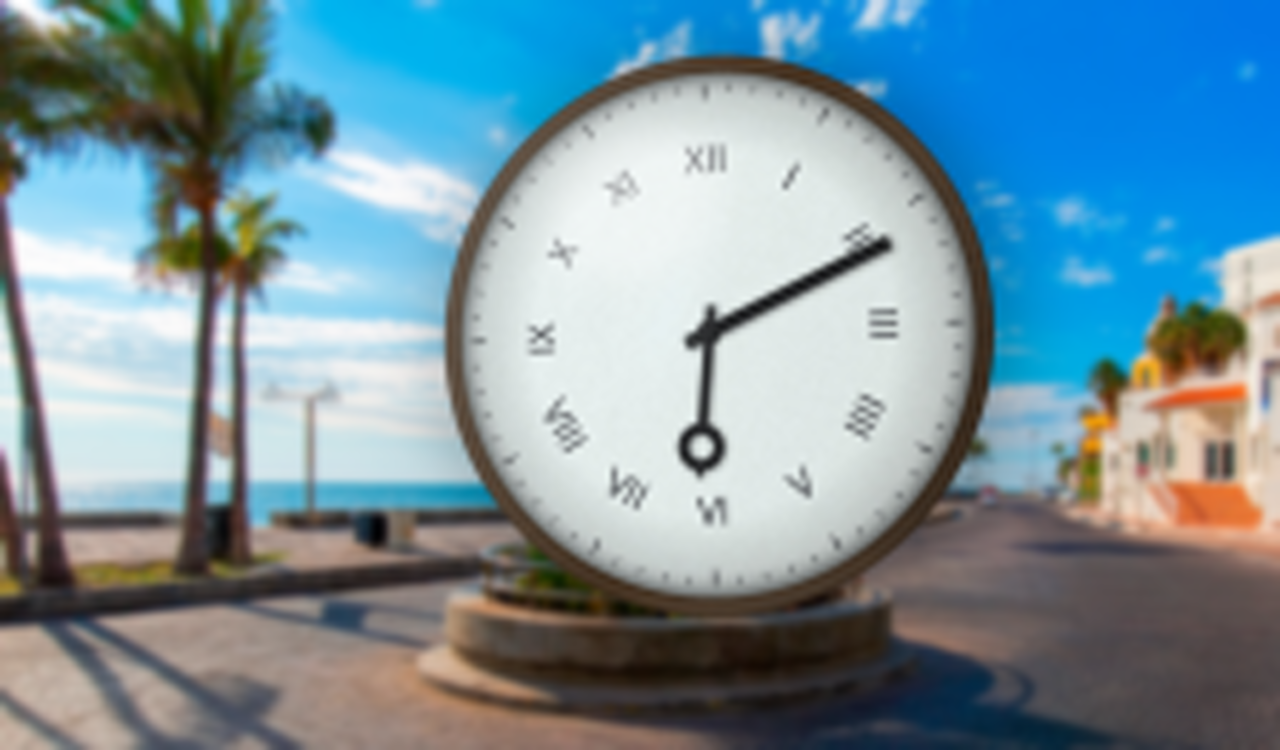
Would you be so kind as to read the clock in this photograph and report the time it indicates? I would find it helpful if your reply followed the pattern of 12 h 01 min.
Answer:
6 h 11 min
